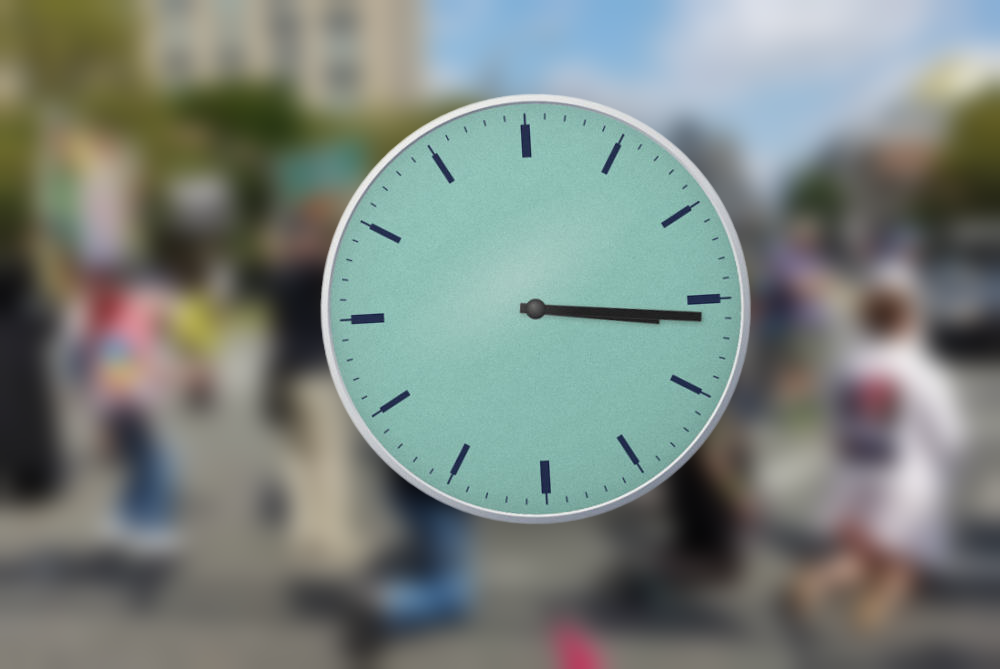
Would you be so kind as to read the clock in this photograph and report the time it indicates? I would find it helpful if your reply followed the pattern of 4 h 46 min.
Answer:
3 h 16 min
